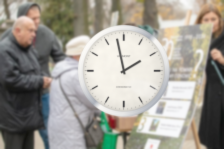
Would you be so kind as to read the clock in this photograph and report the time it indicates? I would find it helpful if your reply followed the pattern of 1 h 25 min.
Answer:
1 h 58 min
